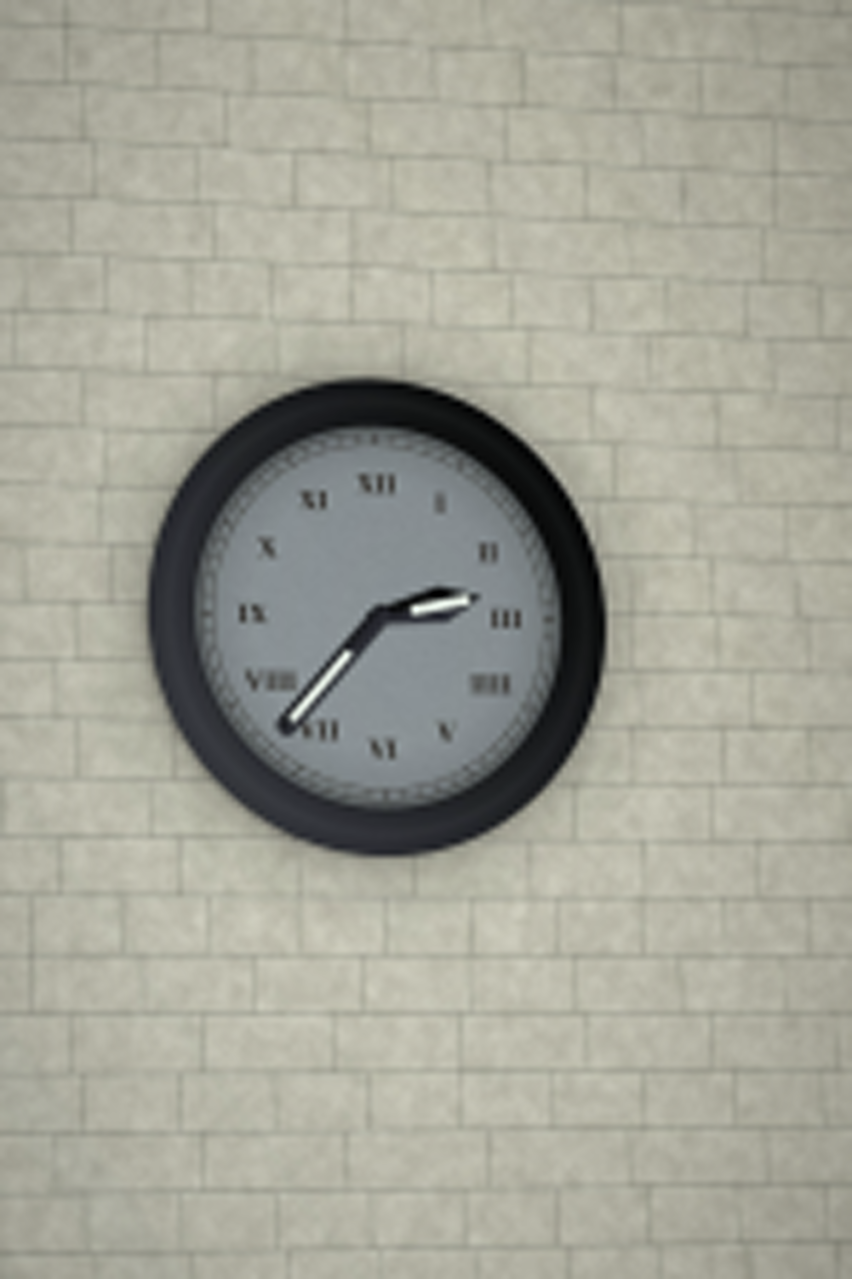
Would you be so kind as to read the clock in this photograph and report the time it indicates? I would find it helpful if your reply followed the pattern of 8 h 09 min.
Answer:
2 h 37 min
